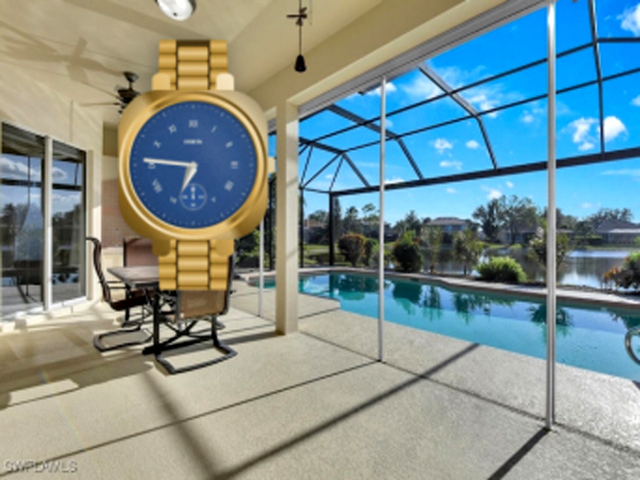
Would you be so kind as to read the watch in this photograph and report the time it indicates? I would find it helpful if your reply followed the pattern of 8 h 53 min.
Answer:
6 h 46 min
